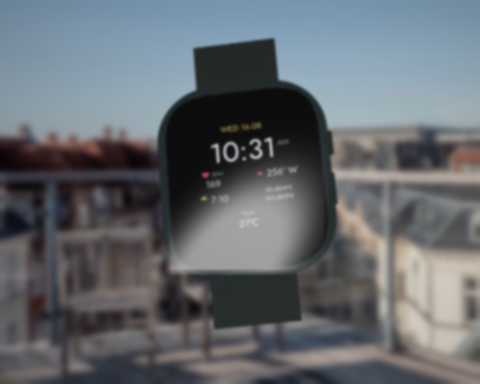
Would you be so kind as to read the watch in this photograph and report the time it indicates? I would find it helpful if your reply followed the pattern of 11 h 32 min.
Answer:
10 h 31 min
